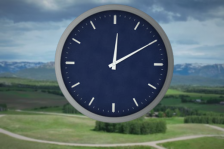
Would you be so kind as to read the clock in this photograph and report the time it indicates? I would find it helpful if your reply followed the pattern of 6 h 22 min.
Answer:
12 h 10 min
